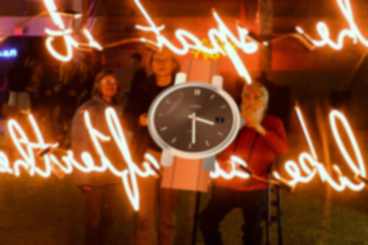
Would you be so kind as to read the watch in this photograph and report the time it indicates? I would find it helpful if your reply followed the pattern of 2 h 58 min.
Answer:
3 h 29 min
